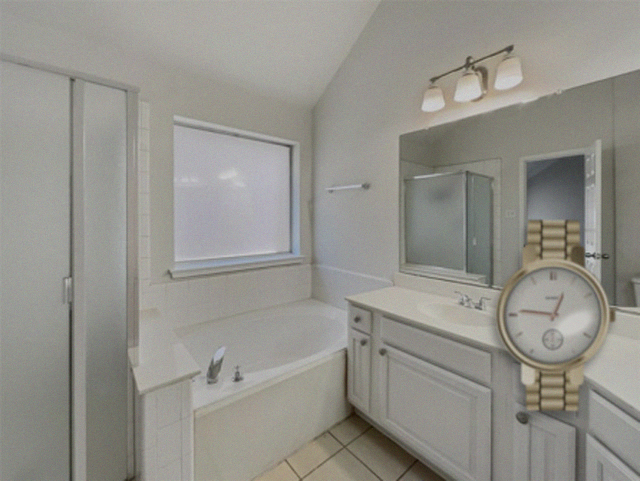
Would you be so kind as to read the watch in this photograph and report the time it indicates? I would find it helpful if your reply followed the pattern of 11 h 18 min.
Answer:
12 h 46 min
